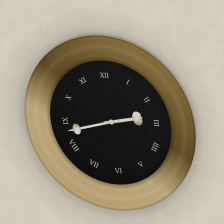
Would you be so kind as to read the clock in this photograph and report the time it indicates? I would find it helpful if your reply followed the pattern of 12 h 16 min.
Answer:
2 h 43 min
